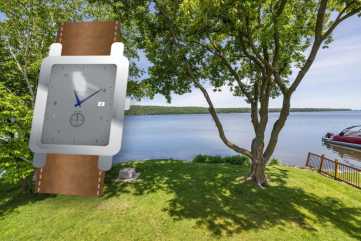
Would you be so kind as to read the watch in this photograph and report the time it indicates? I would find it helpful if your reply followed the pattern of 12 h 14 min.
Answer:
11 h 09 min
